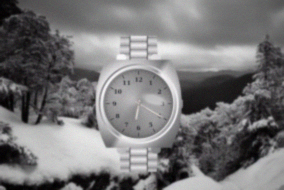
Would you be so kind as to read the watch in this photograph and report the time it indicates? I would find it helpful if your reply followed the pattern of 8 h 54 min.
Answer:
6 h 20 min
